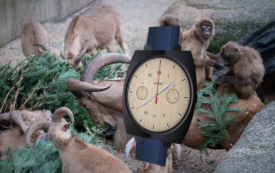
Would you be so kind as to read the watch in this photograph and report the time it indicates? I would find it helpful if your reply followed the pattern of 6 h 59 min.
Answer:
1 h 39 min
